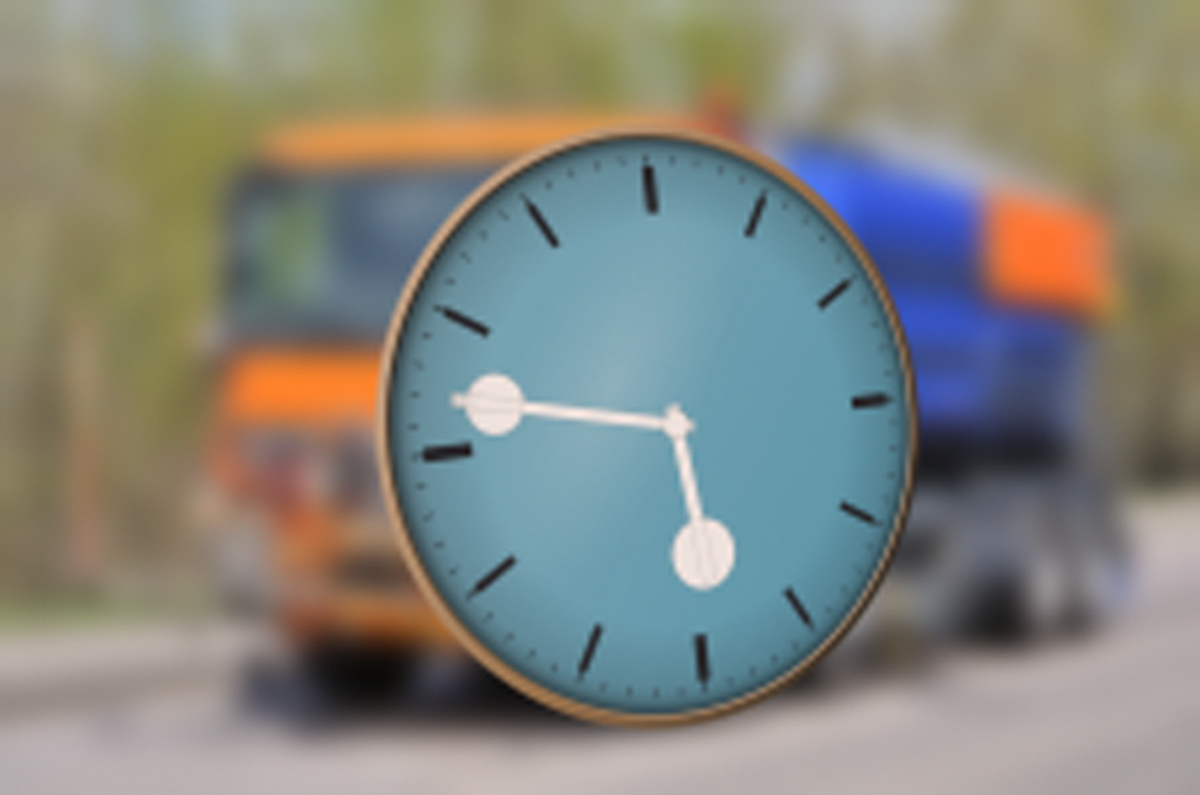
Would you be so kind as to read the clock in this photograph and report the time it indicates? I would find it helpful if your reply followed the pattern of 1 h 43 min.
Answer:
5 h 47 min
